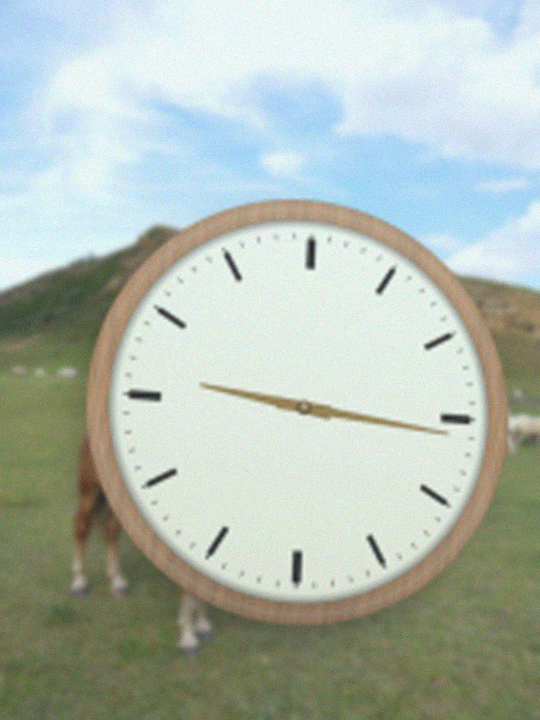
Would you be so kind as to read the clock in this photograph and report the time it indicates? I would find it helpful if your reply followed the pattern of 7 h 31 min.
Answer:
9 h 16 min
